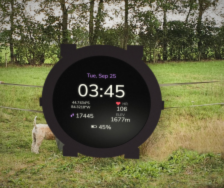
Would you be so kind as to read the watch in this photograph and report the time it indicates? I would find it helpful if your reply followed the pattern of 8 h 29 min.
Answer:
3 h 45 min
